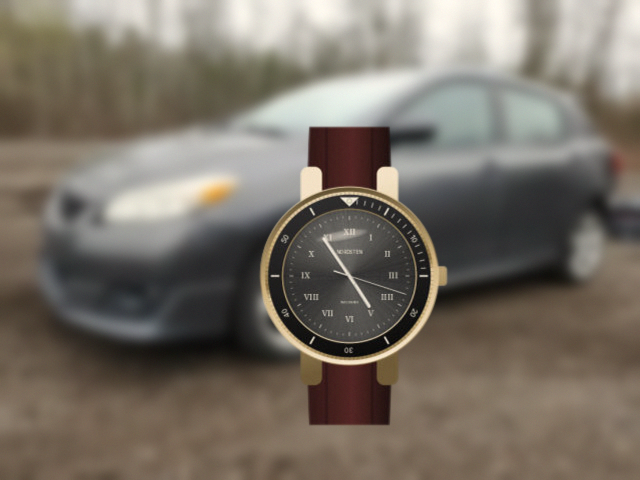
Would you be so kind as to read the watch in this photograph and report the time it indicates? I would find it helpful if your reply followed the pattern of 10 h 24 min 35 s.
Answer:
4 h 54 min 18 s
